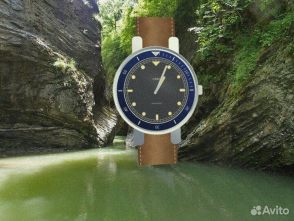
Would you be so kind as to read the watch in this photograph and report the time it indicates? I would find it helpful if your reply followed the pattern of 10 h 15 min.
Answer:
1 h 04 min
